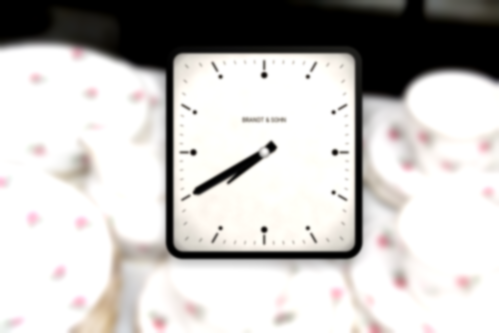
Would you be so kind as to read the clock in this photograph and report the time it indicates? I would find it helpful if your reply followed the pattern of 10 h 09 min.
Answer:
7 h 40 min
